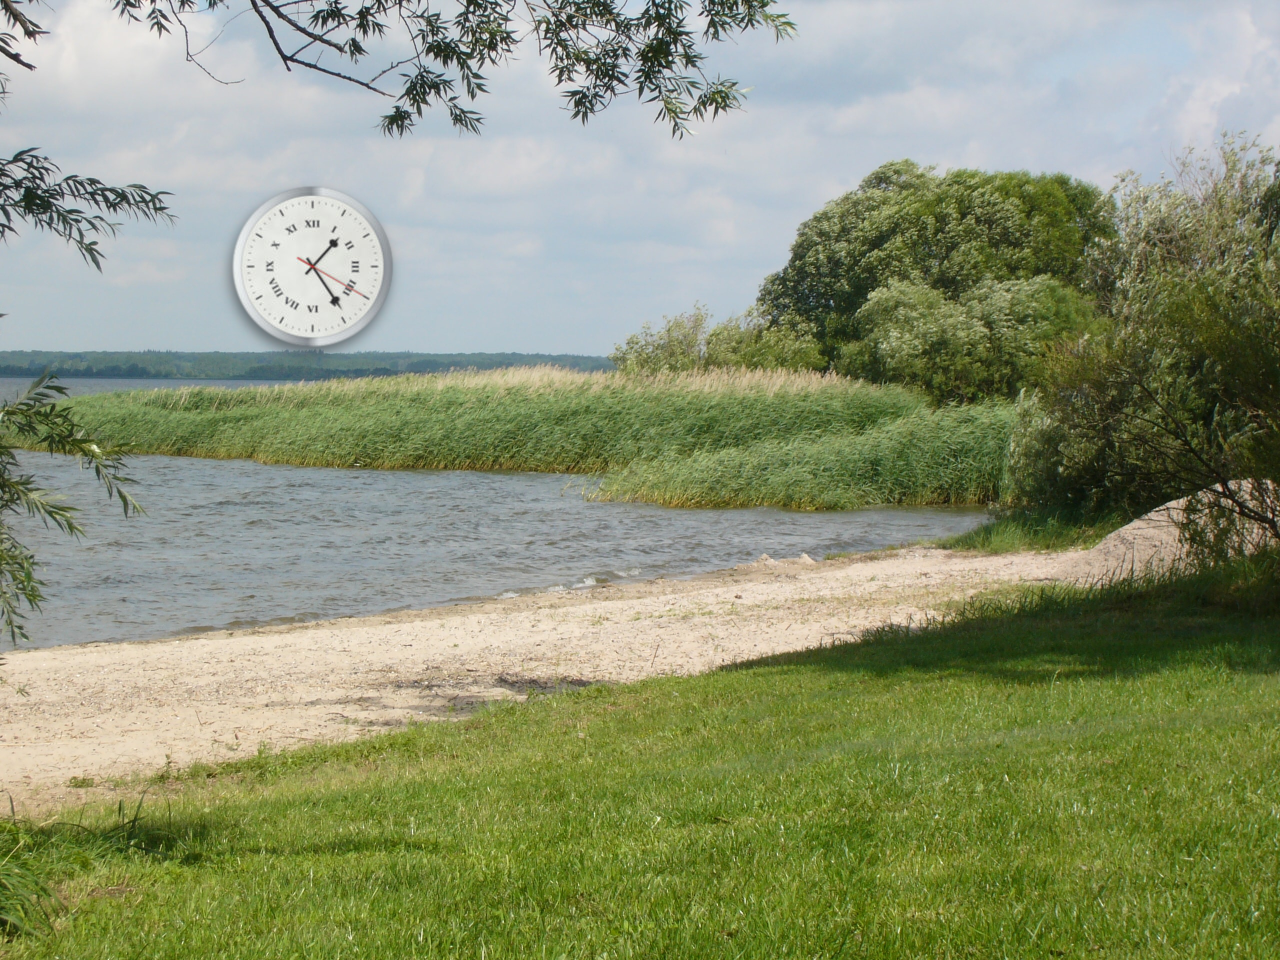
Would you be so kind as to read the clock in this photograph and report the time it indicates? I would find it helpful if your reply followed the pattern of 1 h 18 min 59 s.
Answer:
1 h 24 min 20 s
